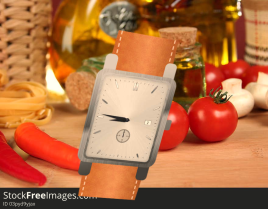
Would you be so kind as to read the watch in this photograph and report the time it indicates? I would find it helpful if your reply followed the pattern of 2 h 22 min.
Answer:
8 h 46 min
